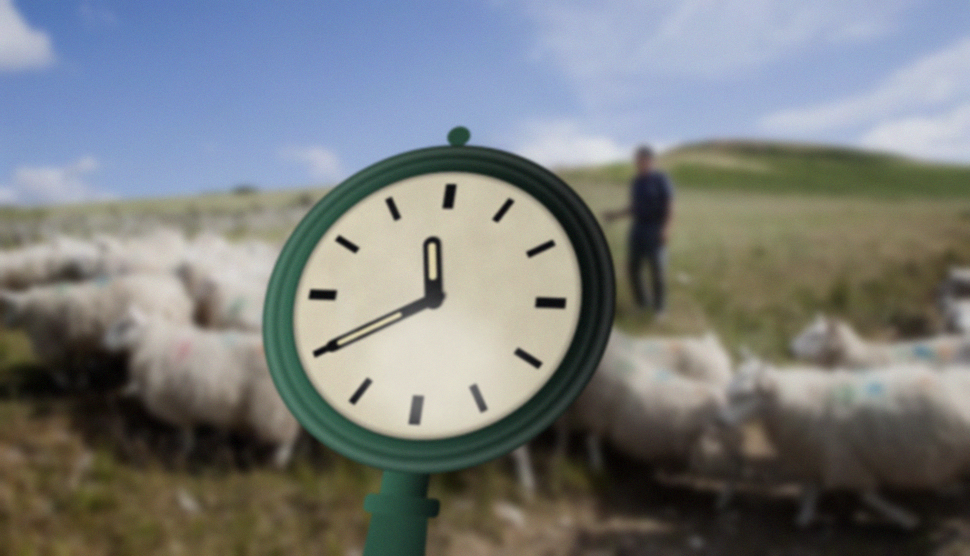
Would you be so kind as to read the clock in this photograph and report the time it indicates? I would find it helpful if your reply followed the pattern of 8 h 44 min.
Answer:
11 h 40 min
